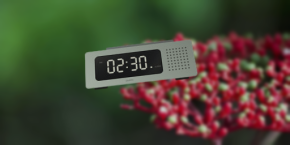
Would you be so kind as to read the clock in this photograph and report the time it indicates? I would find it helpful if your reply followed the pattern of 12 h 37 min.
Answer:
2 h 30 min
